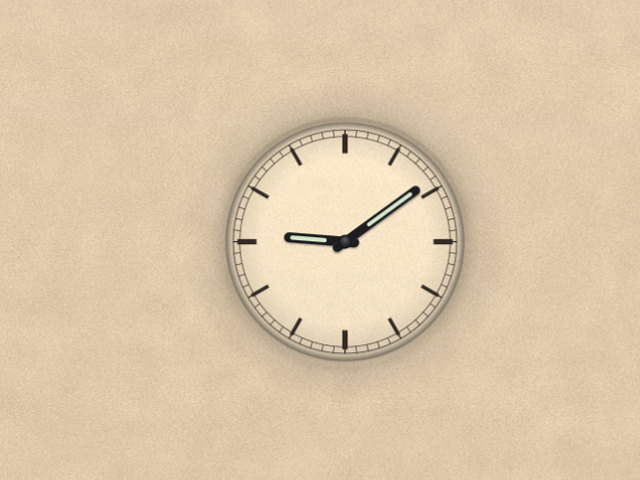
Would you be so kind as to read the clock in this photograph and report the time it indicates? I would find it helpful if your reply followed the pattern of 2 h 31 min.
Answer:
9 h 09 min
